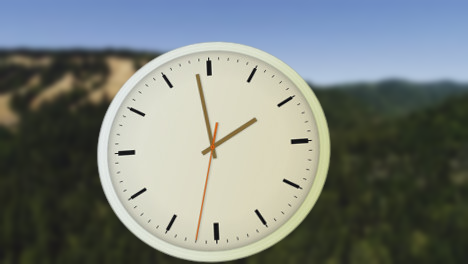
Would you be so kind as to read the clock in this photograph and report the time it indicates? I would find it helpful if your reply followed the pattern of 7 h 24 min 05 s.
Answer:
1 h 58 min 32 s
